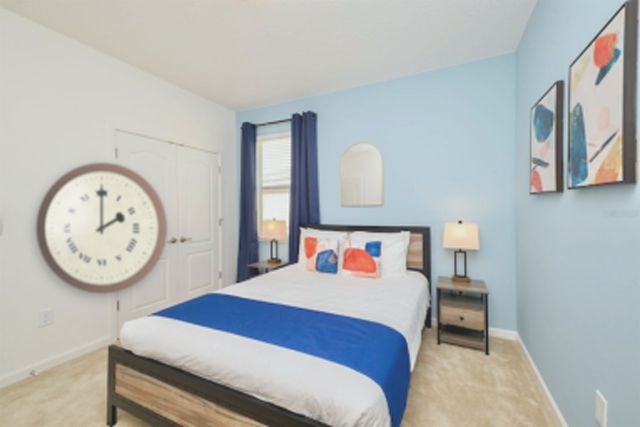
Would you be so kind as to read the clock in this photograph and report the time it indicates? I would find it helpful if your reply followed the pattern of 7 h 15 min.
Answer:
2 h 00 min
